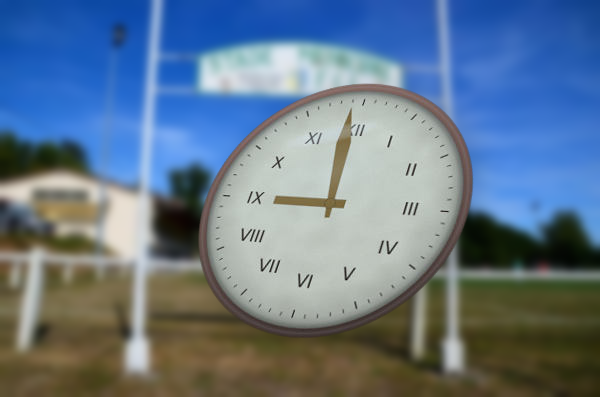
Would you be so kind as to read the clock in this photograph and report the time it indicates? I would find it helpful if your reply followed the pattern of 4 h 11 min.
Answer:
8 h 59 min
